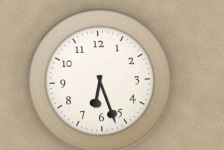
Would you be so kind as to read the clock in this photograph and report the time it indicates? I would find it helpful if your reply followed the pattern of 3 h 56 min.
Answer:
6 h 27 min
